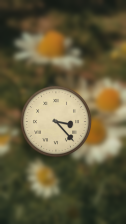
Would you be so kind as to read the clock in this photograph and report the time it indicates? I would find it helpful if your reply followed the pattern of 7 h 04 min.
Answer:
3 h 23 min
